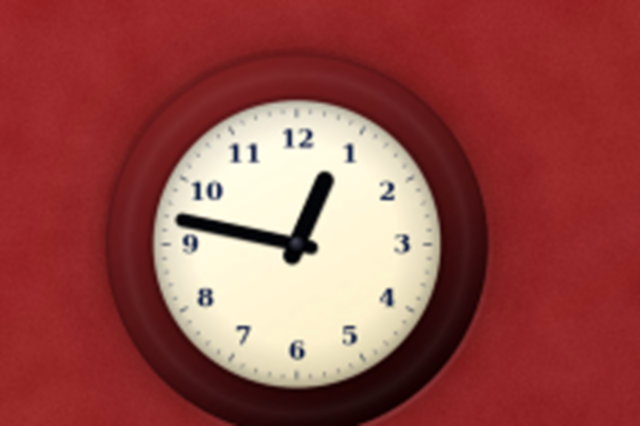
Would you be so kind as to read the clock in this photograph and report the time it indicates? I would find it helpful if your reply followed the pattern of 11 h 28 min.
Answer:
12 h 47 min
